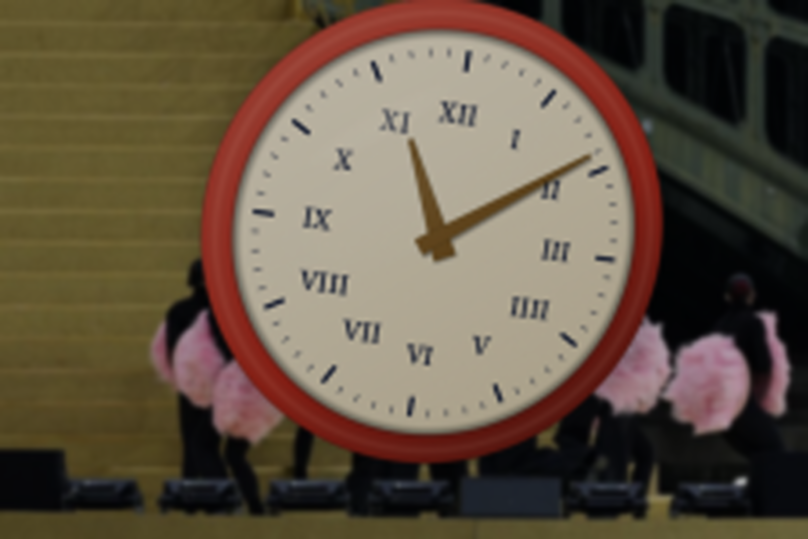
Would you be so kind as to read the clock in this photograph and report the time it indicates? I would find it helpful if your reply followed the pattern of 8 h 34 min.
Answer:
11 h 09 min
